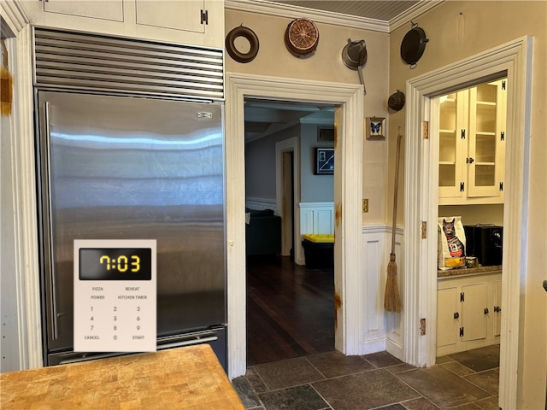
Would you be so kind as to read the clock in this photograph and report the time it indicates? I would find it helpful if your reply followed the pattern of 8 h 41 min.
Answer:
7 h 03 min
